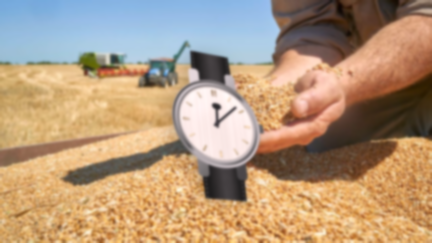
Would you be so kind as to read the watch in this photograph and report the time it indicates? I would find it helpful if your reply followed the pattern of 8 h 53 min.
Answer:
12 h 08 min
